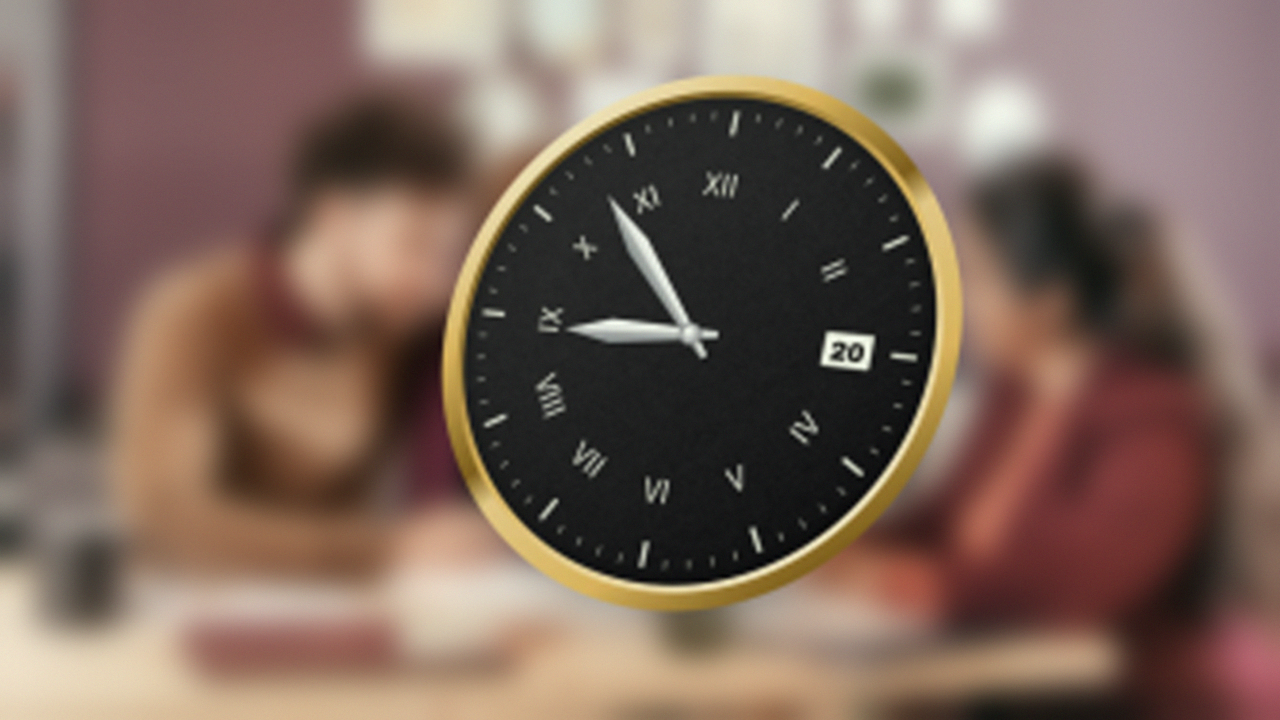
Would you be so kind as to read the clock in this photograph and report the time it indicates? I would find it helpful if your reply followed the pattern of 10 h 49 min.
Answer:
8 h 53 min
